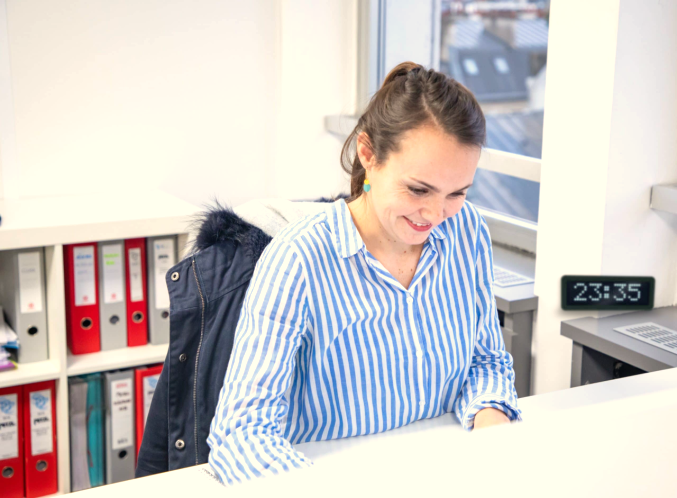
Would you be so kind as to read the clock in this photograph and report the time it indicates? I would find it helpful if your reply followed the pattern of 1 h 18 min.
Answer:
23 h 35 min
